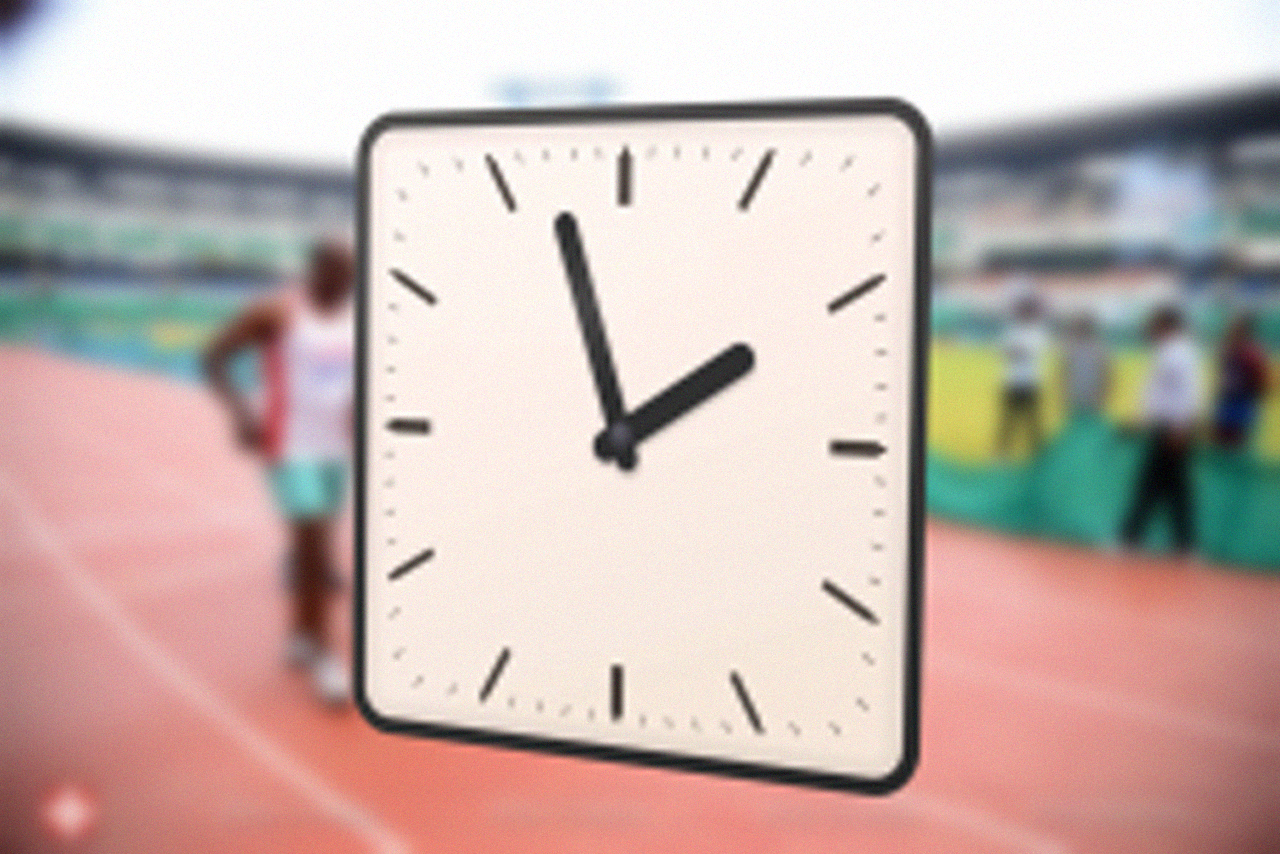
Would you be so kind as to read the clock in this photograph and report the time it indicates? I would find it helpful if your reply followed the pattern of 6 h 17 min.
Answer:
1 h 57 min
